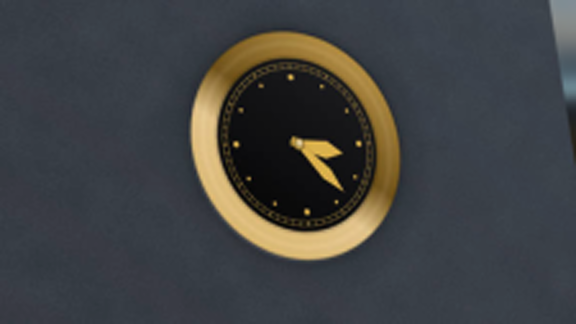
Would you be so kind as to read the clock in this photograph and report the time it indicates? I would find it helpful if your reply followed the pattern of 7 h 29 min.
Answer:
3 h 23 min
